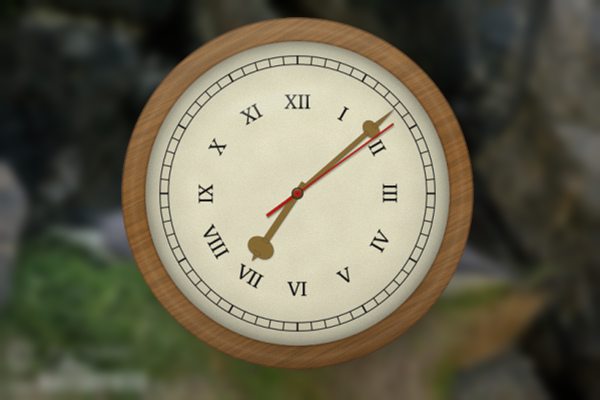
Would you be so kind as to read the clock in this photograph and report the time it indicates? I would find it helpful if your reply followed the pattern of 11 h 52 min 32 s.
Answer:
7 h 08 min 09 s
